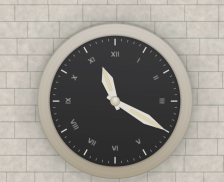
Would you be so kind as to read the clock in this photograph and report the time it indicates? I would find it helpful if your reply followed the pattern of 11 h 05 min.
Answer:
11 h 20 min
